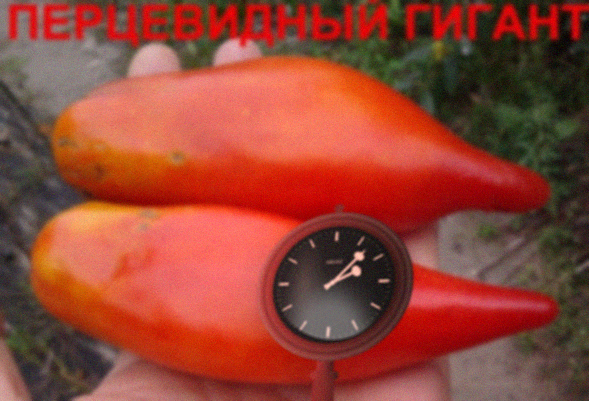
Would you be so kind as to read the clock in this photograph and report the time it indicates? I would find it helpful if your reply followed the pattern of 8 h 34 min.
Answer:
2 h 07 min
